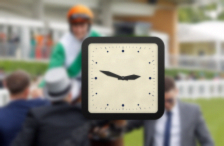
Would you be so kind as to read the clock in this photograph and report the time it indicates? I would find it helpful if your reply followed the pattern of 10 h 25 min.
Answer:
2 h 48 min
